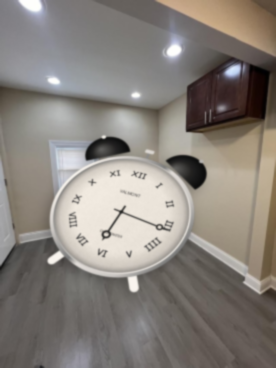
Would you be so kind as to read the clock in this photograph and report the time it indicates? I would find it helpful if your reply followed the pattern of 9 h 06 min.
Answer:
6 h 16 min
